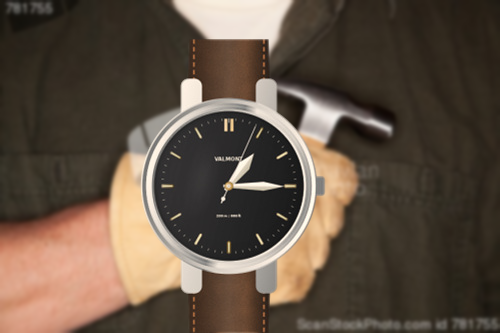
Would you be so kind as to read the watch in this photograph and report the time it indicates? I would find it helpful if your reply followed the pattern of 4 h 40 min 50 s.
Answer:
1 h 15 min 04 s
